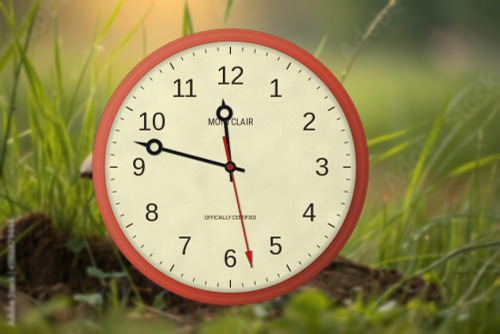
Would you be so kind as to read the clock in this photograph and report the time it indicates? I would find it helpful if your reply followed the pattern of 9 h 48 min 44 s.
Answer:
11 h 47 min 28 s
